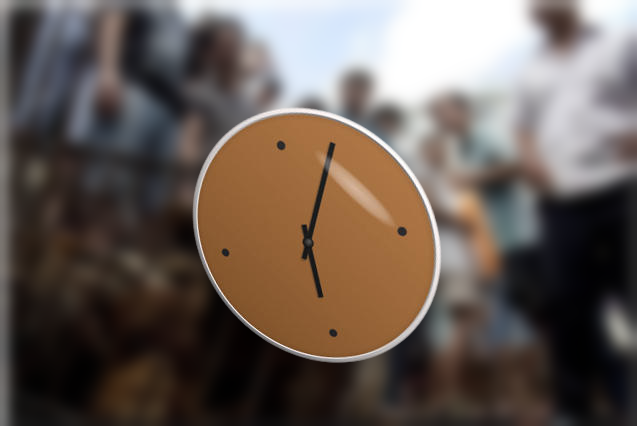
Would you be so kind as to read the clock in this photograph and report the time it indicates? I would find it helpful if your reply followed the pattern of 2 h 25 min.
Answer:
6 h 05 min
